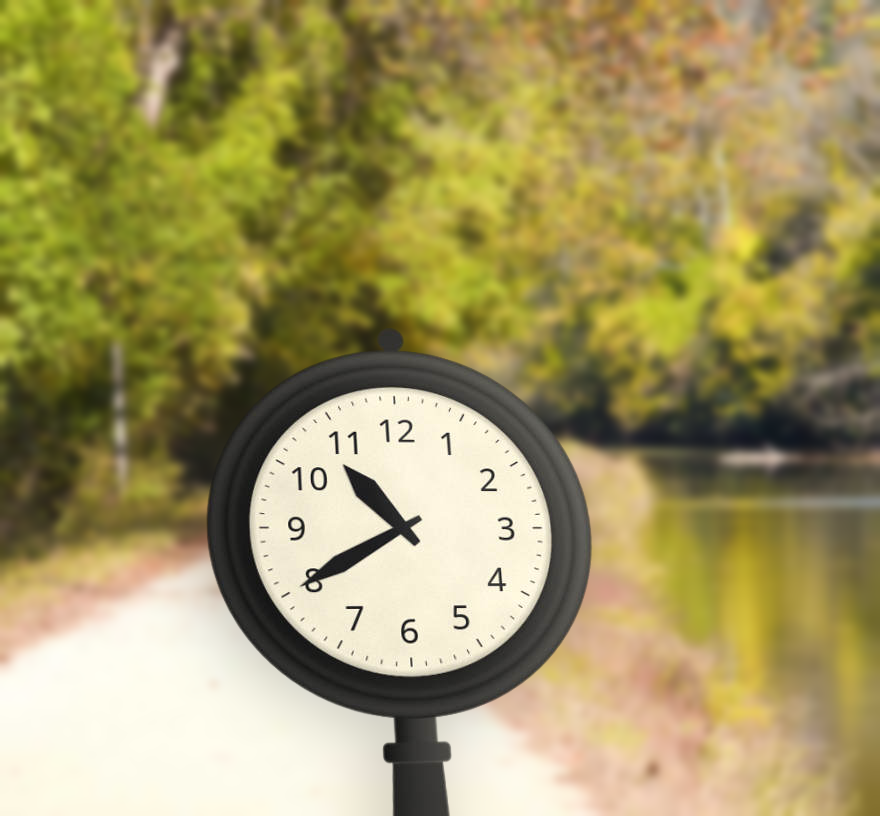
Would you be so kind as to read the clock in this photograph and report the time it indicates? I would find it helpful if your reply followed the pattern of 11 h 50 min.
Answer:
10 h 40 min
